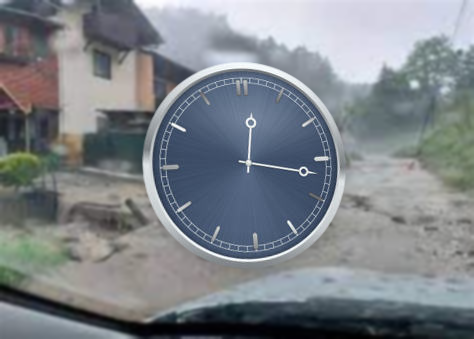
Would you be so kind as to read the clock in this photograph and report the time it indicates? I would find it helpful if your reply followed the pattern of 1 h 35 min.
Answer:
12 h 17 min
